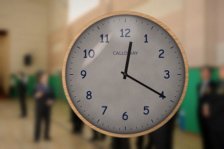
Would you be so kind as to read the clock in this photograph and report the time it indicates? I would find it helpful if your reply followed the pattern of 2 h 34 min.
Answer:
12 h 20 min
